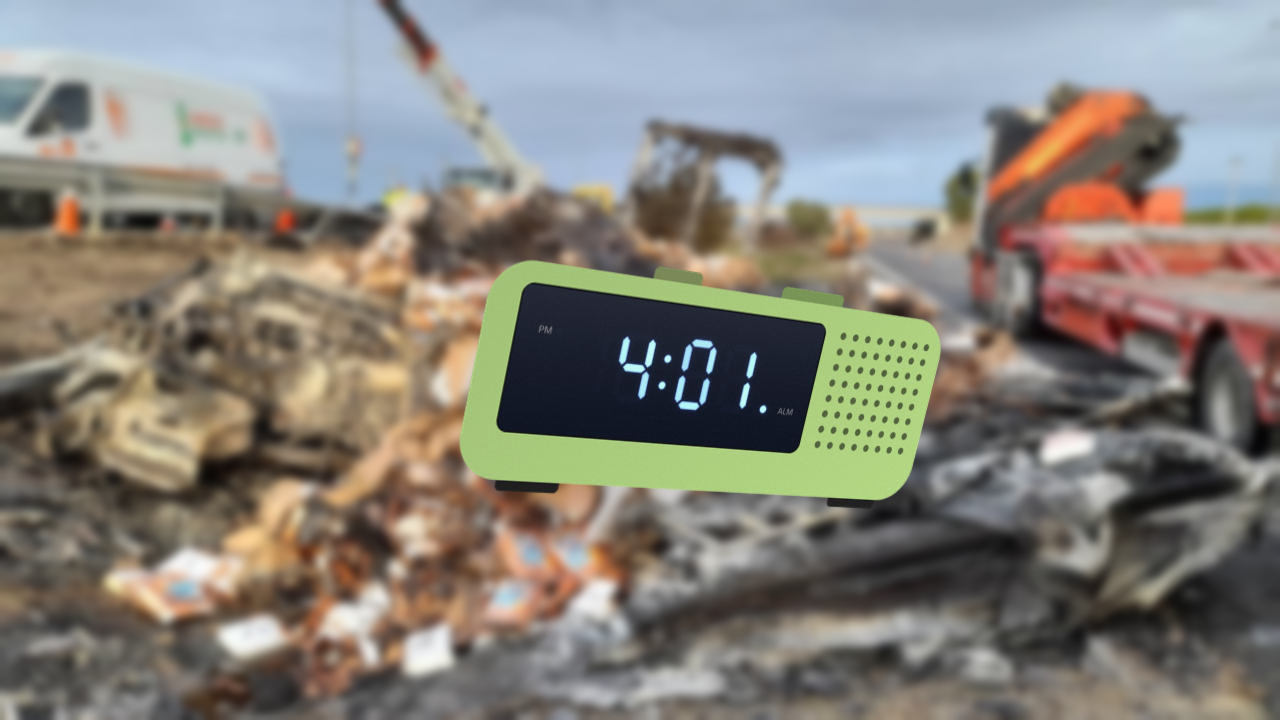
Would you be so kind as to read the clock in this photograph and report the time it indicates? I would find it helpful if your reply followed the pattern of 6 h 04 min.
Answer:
4 h 01 min
